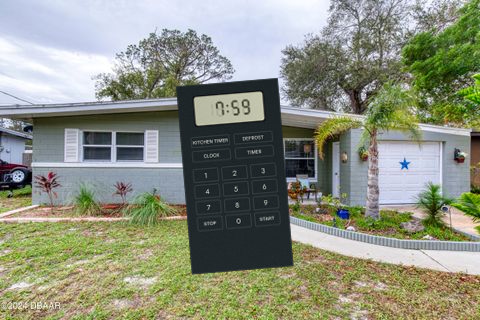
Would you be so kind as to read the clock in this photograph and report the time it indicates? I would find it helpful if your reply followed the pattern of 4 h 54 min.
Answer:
7 h 59 min
